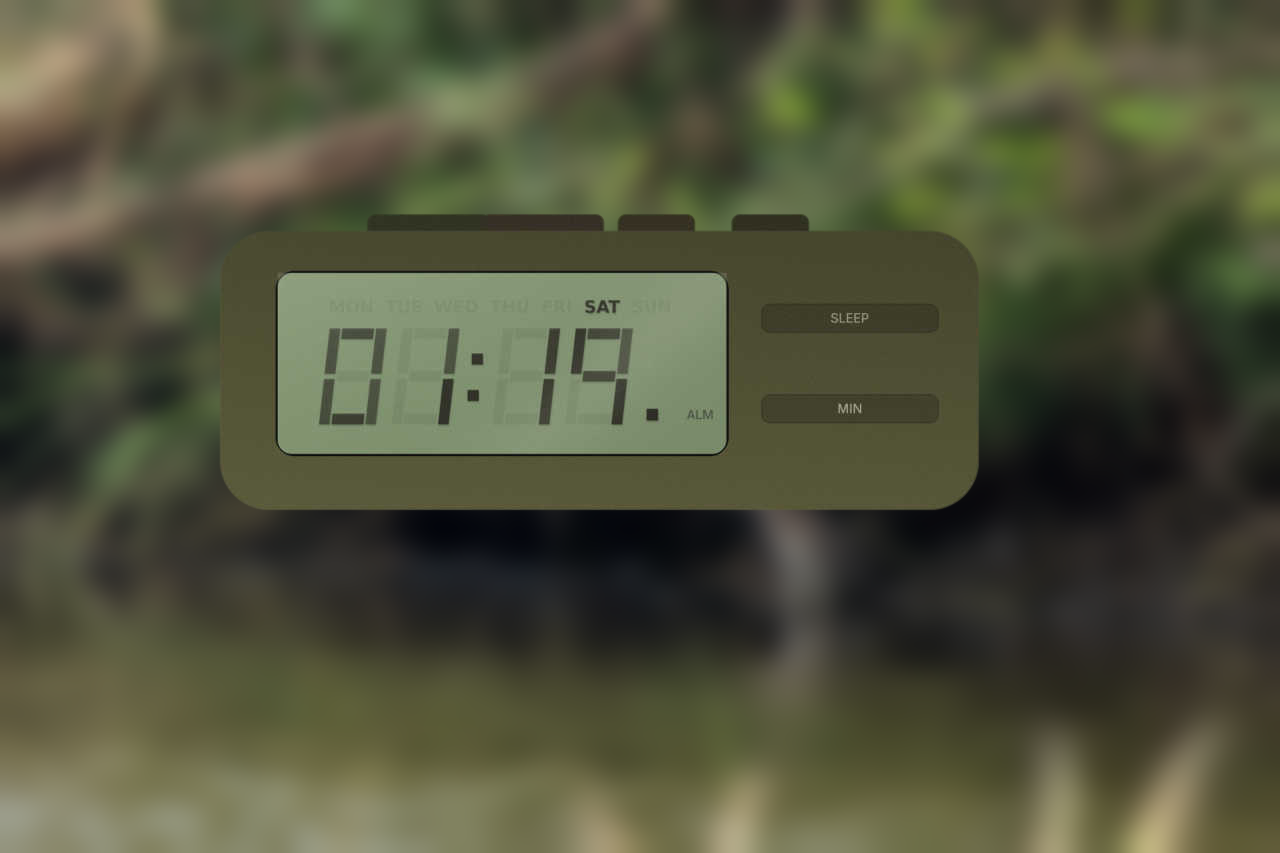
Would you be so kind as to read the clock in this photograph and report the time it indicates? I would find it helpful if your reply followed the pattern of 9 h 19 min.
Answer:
1 h 19 min
